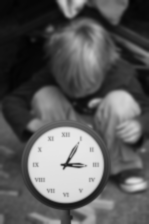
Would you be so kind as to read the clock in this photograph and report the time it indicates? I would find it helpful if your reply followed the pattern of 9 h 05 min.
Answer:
3 h 05 min
